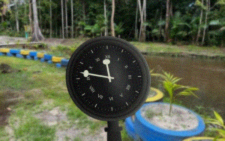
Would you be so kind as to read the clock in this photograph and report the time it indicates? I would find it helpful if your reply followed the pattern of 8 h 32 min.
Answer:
11 h 47 min
